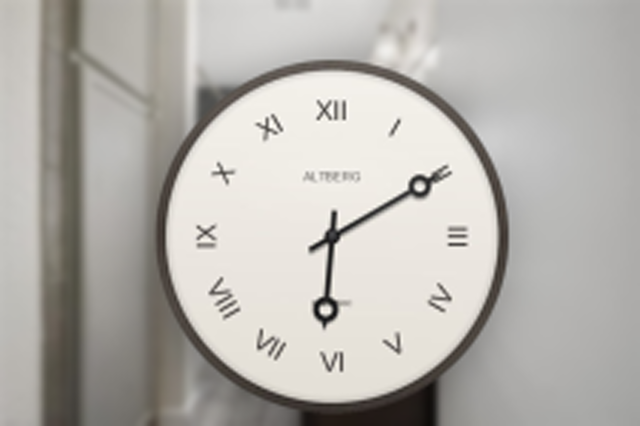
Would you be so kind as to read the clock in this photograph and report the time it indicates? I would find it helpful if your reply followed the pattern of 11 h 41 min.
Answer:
6 h 10 min
